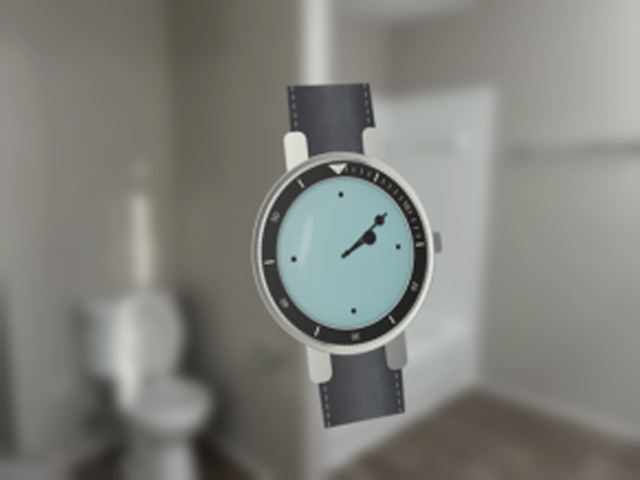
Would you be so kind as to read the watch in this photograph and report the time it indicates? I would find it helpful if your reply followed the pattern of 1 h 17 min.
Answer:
2 h 09 min
